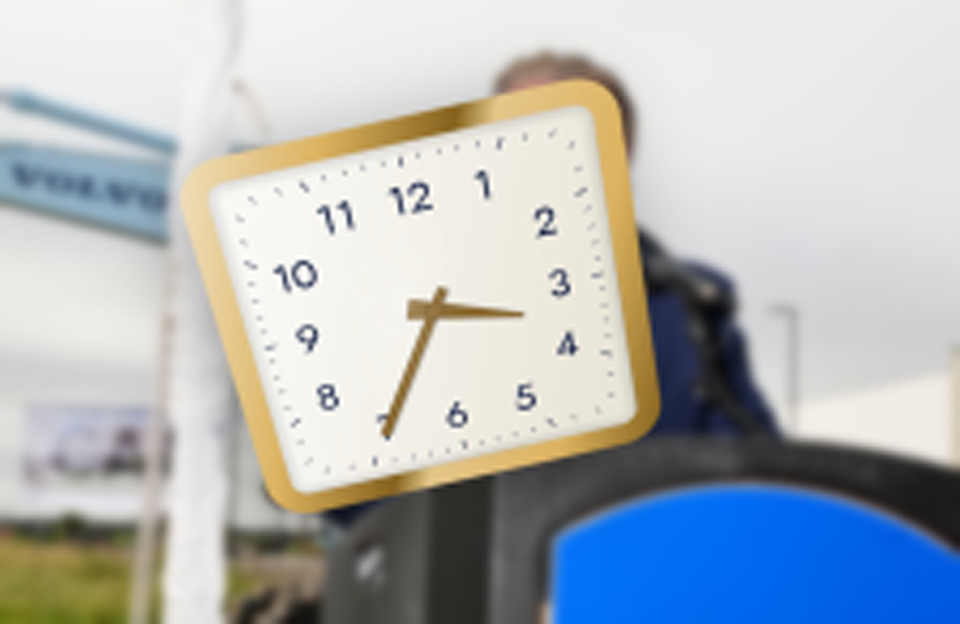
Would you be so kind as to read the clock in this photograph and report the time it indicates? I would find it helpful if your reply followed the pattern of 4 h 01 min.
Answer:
3 h 35 min
